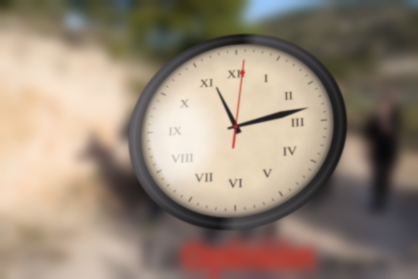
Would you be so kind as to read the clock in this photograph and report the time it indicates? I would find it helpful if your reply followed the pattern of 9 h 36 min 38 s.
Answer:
11 h 13 min 01 s
